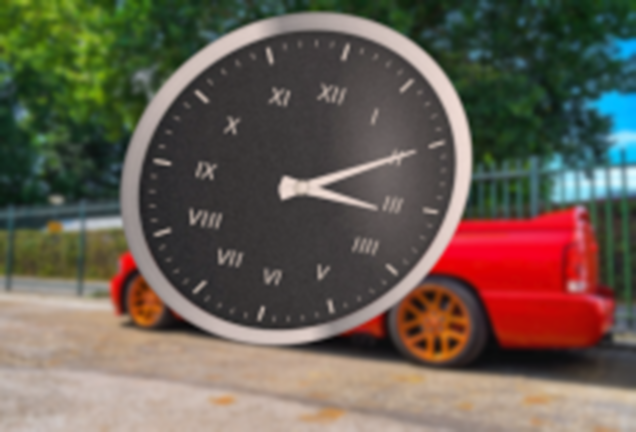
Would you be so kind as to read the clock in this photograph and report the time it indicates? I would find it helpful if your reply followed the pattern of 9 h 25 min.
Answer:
3 h 10 min
